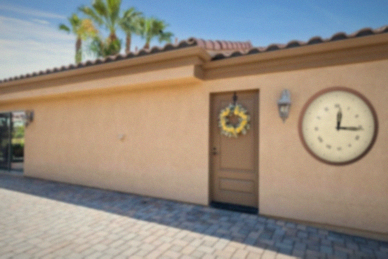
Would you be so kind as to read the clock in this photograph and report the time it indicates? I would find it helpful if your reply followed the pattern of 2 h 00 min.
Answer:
12 h 16 min
